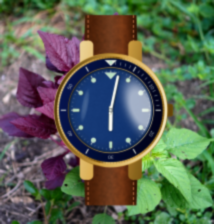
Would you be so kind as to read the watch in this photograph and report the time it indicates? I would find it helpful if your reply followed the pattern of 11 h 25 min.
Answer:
6 h 02 min
